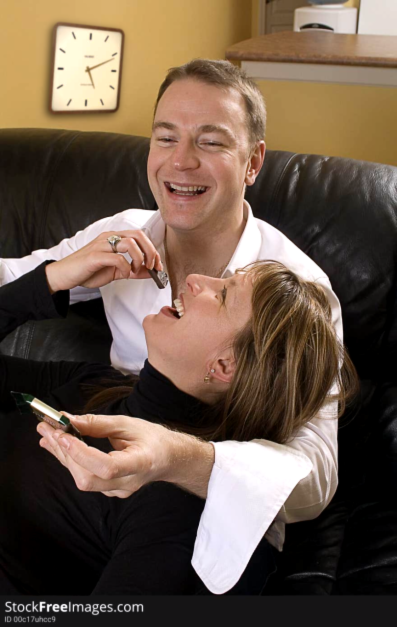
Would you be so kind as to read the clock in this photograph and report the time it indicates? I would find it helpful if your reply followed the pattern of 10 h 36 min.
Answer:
5 h 11 min
